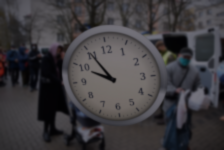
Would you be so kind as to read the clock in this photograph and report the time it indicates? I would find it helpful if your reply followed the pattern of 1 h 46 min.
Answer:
9 h 55 min
